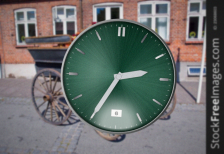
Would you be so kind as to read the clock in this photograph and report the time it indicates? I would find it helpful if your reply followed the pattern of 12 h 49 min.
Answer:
2 h 35 min
